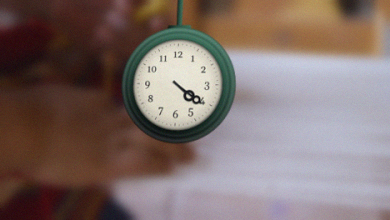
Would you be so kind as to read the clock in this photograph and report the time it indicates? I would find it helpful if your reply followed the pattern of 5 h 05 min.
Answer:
4 h 21 min
